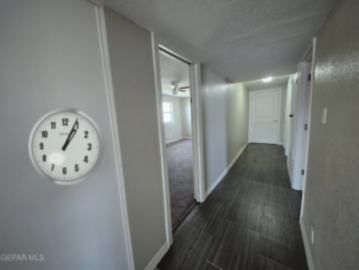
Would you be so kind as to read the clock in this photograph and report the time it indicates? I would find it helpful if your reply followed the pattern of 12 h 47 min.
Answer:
1 h 04 min
